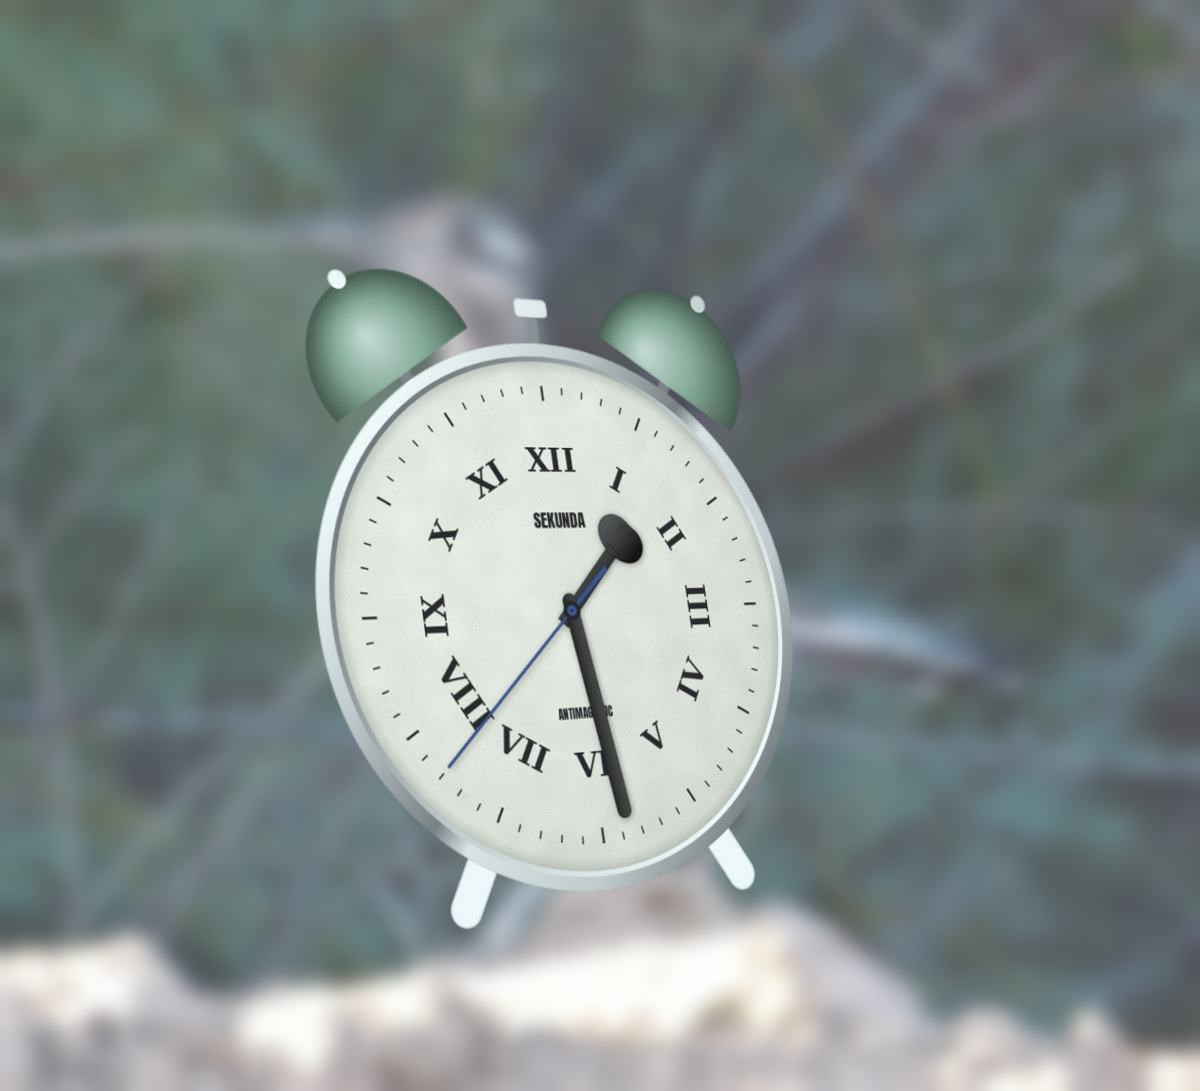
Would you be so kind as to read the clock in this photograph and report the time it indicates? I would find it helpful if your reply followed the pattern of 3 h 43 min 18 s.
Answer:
1 h 28 min 38 s
